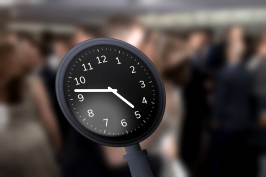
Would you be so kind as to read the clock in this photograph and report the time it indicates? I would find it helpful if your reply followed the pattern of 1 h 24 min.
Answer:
4 h 47 min
